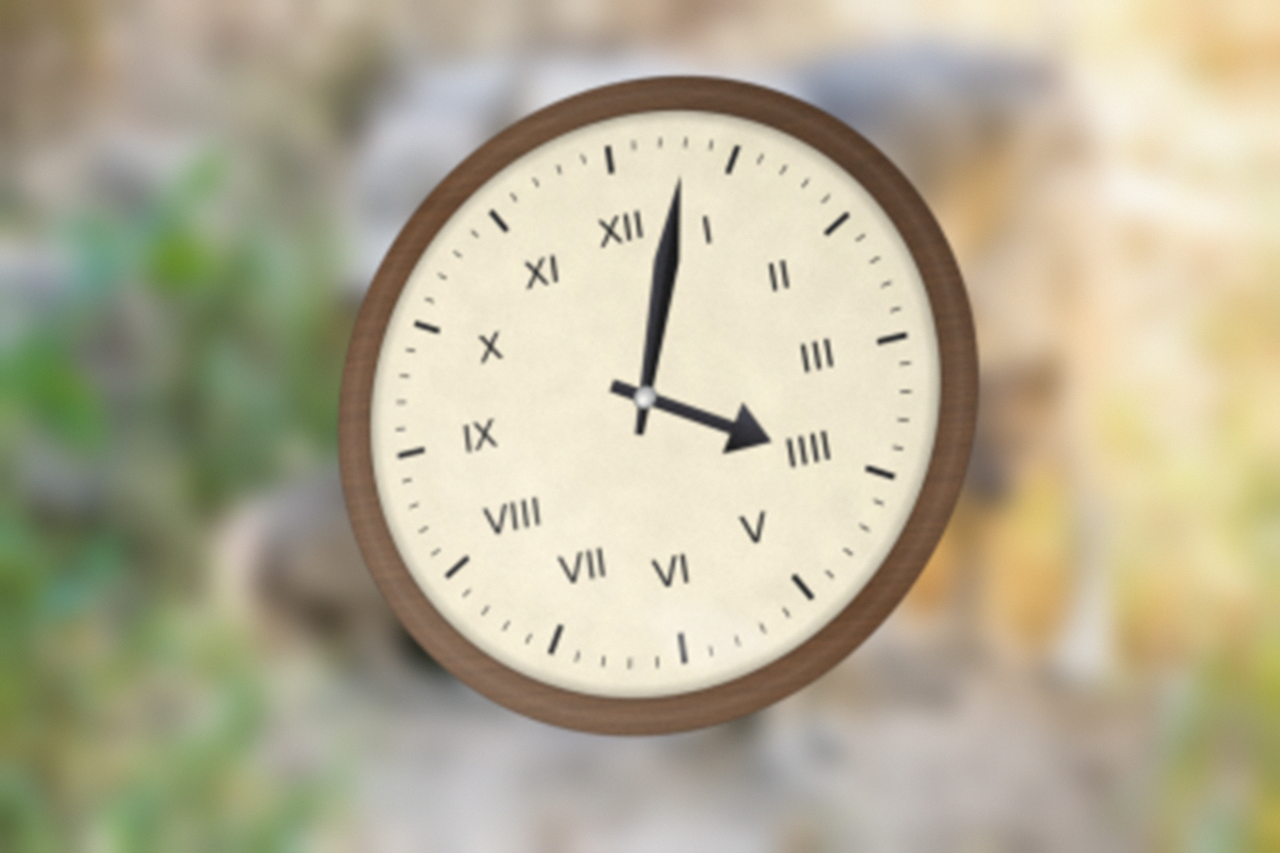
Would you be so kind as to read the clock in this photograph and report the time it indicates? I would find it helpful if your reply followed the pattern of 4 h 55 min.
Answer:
4 h 03 min
